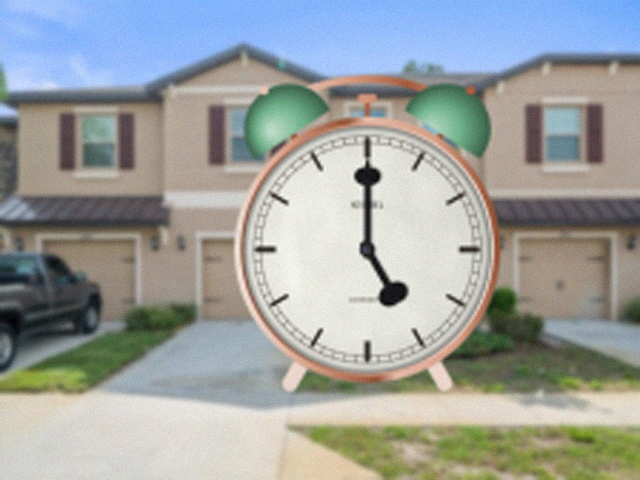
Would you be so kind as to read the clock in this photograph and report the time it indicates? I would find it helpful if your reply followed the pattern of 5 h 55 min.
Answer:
5 h 00 min
